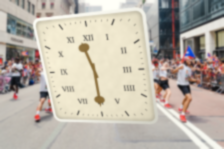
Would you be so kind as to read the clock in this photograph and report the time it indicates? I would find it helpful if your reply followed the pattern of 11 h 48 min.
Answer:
11 h 30 min
